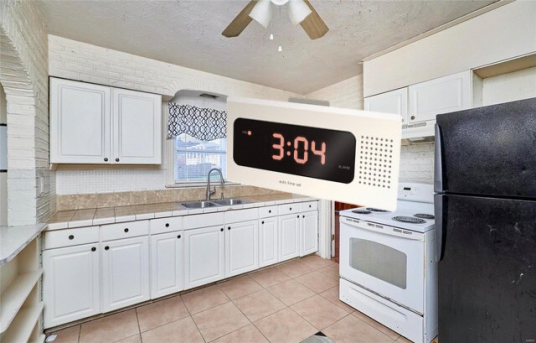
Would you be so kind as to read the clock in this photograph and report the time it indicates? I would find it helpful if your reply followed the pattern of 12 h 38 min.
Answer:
3 h 04 min
